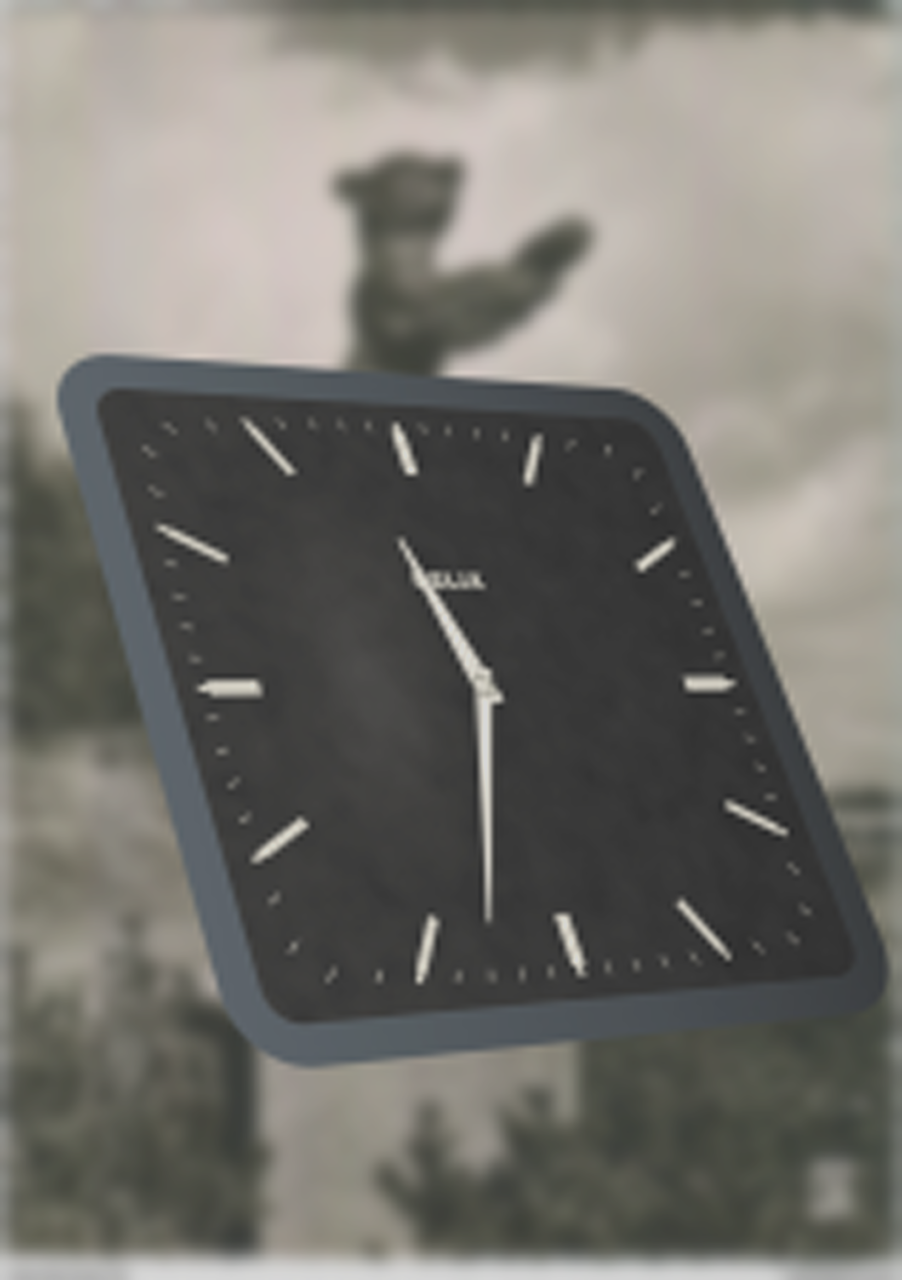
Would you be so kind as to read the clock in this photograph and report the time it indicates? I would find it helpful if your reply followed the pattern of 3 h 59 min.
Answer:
11 h 33 min
